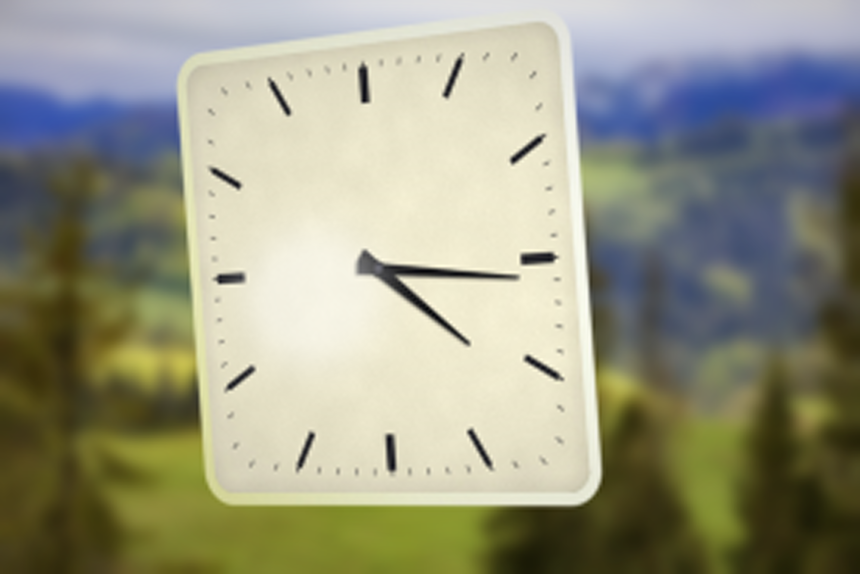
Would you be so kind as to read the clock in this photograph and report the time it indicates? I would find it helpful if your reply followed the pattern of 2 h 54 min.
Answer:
4 h 16 min
